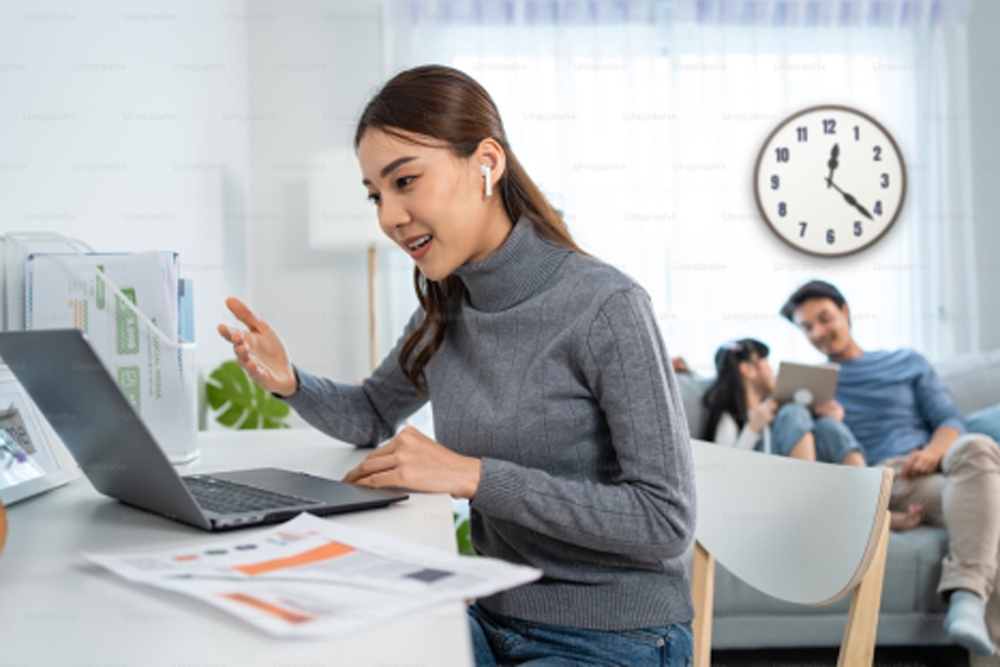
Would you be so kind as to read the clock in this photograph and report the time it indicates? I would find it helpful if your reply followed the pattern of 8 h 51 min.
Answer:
12 h 22 min
